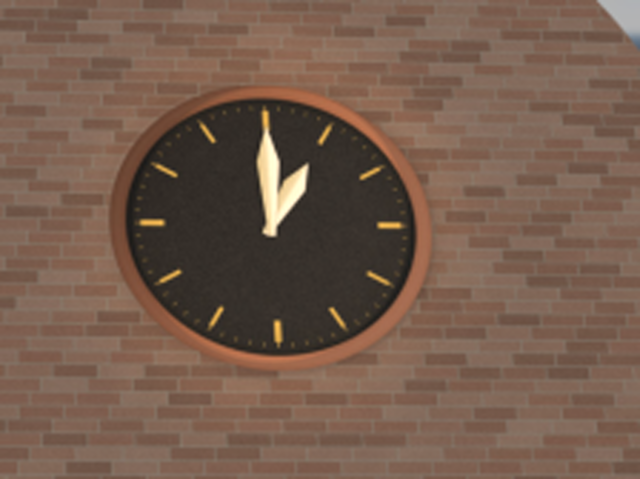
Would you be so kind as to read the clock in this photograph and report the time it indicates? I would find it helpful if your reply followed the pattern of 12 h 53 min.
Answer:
1 h 00 min
